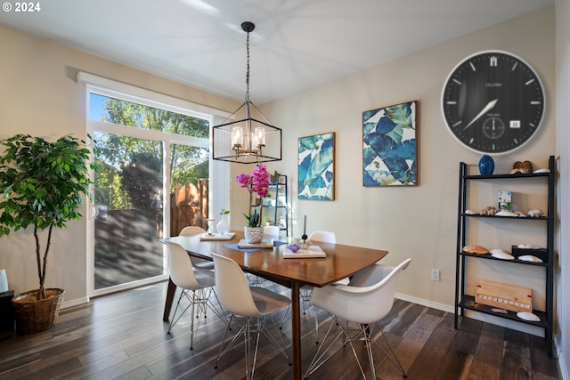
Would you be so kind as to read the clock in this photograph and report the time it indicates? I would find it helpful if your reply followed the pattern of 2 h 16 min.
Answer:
7 h 38 min
